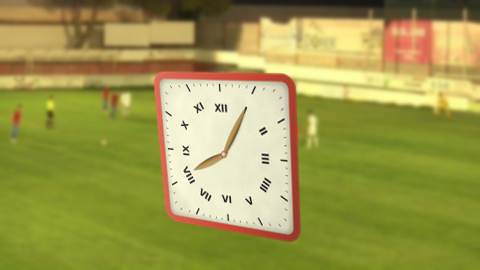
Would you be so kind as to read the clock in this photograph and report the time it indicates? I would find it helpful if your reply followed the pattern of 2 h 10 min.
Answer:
8 h 05 min
